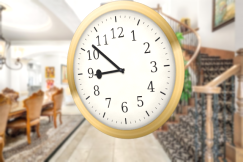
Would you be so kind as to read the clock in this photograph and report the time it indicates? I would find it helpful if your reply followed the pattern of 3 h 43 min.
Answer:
8 h 52 min
